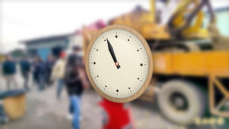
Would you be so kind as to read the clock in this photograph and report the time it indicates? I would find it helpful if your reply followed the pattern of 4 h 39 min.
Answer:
10 h 56 min
